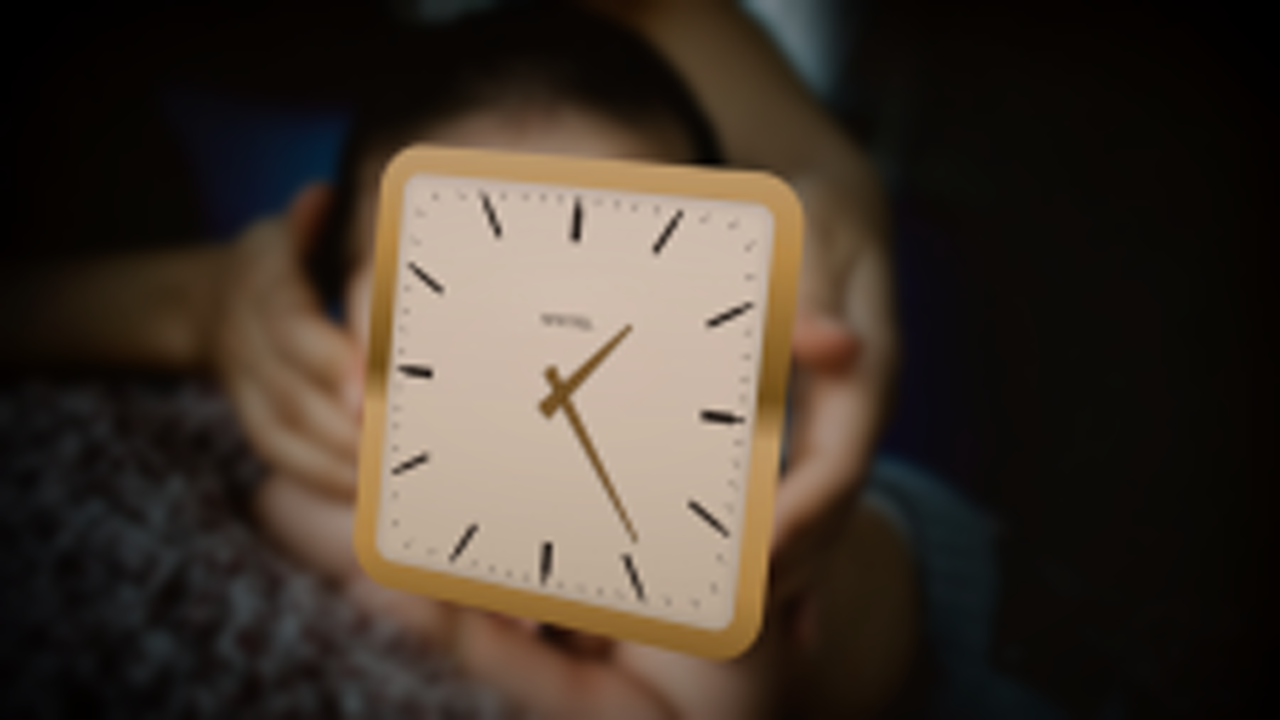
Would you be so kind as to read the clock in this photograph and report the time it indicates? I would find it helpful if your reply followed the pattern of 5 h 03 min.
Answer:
1 h 24 min
